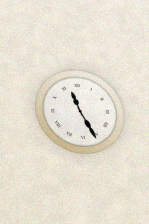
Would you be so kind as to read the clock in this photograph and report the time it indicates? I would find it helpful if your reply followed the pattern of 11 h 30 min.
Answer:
11 h 26 min
